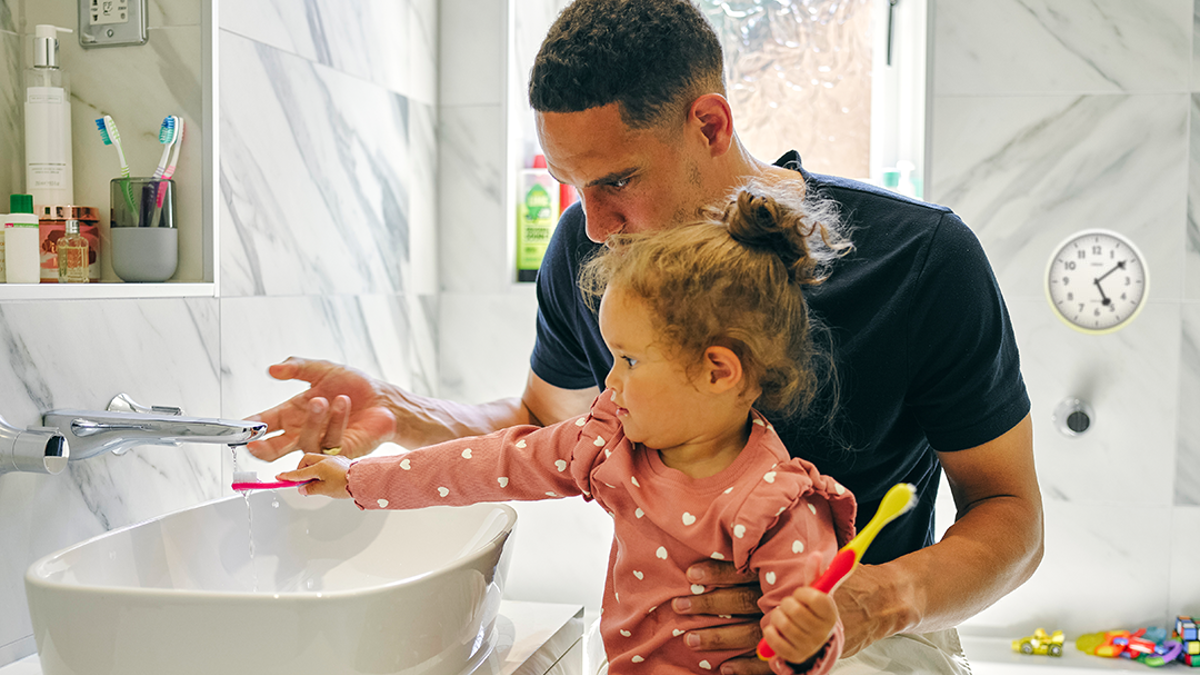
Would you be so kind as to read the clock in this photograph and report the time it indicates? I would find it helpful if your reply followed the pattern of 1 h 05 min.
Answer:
5 h 09 min
